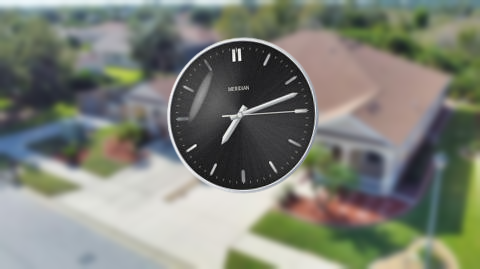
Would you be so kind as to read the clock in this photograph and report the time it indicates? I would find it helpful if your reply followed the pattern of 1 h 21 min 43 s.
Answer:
7 h 12 min 15 s
